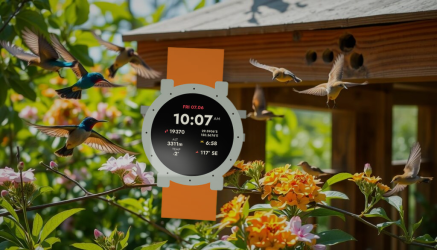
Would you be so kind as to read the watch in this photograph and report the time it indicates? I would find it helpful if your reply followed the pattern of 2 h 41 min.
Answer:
10 h 07 min
